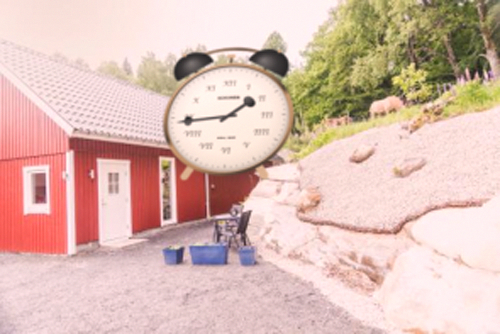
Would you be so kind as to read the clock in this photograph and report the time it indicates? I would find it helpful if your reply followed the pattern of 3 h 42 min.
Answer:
1 h 44 min
